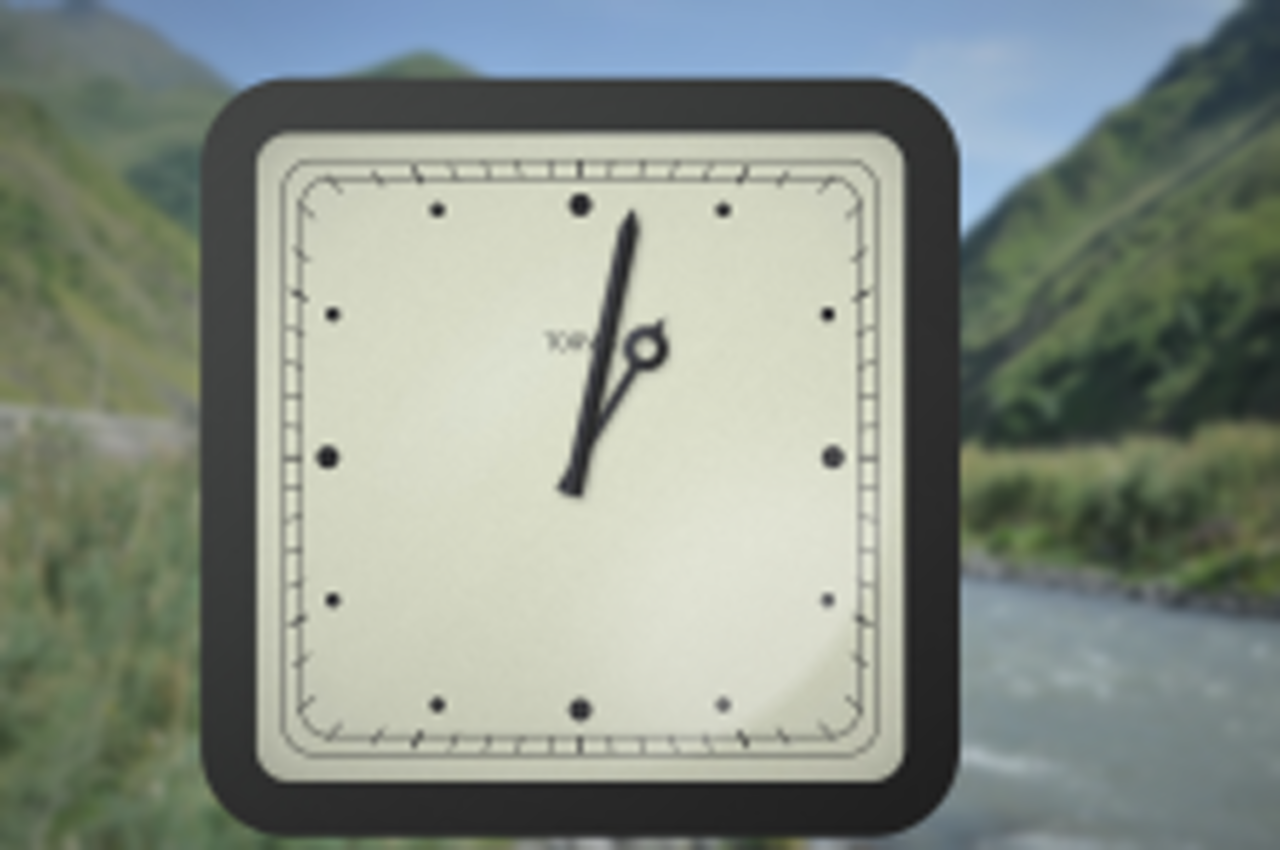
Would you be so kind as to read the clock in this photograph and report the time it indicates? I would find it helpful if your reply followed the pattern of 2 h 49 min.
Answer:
1 h 02 min
